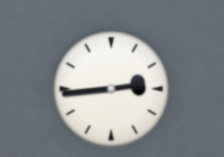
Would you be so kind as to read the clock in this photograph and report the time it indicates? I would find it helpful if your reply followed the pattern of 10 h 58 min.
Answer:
2 h 44 min
